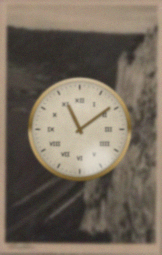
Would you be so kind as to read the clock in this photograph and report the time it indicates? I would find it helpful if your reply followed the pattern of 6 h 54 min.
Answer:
11 h 09 min
